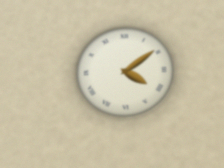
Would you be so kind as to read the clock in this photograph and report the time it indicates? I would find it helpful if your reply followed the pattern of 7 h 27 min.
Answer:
4 h 09 min
